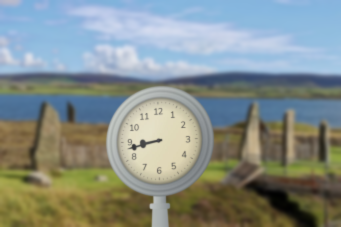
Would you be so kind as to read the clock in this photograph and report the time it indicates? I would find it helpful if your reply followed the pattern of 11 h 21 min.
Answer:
8 h 43 min
